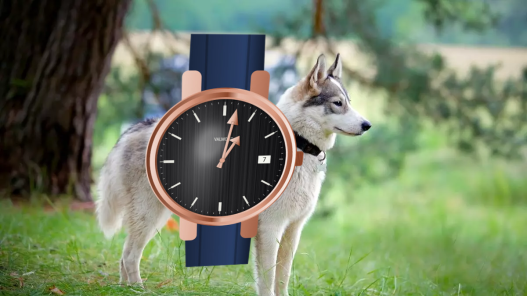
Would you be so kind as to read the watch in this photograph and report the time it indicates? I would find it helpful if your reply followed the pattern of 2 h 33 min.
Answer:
1 h 02 min
